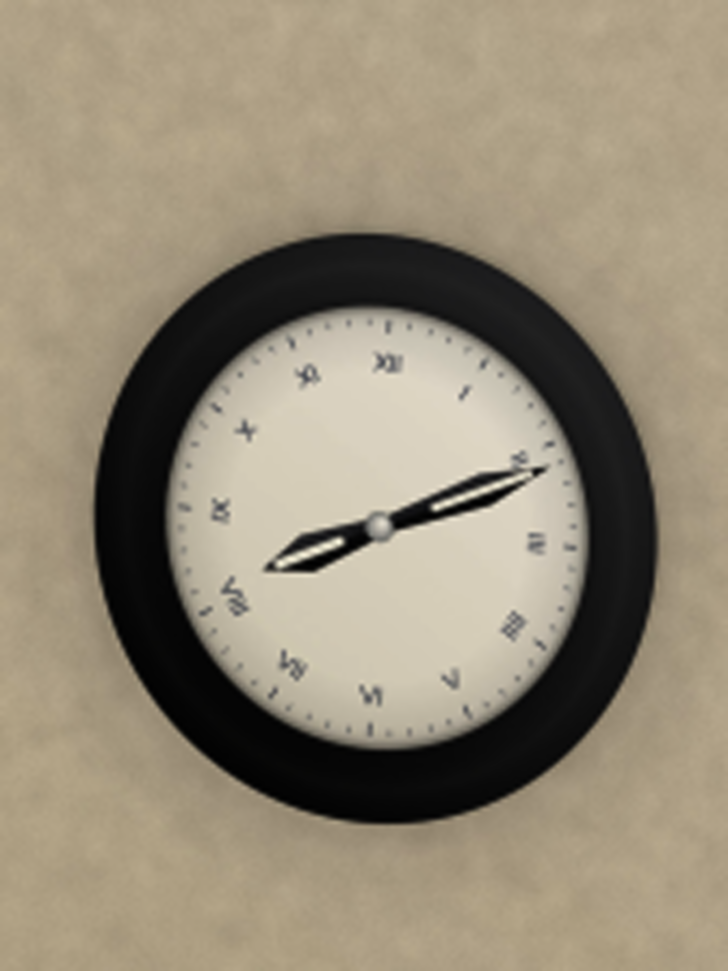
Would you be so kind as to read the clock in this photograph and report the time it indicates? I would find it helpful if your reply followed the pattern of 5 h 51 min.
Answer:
8 h 11 min
